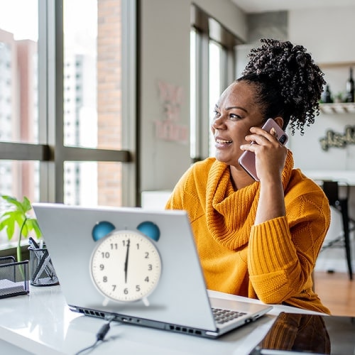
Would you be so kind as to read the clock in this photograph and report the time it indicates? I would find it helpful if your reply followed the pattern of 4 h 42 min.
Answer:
6 h 01 min
